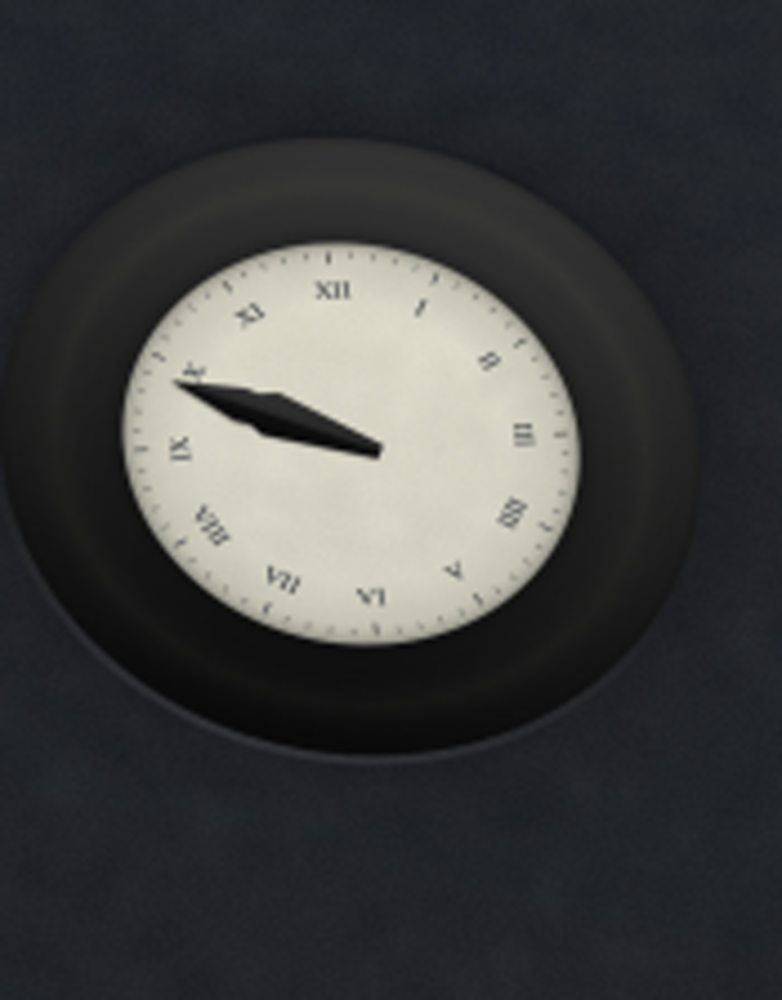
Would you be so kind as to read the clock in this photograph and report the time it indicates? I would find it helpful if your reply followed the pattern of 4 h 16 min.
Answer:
9 h 49 min
